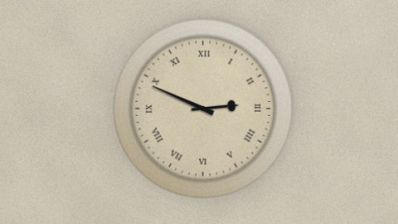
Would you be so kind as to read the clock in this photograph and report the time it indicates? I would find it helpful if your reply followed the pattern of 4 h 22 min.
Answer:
2 h 49 min
